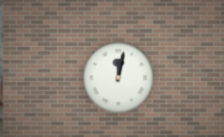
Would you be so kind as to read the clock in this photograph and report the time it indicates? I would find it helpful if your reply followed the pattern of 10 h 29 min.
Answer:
12 h 02 min
